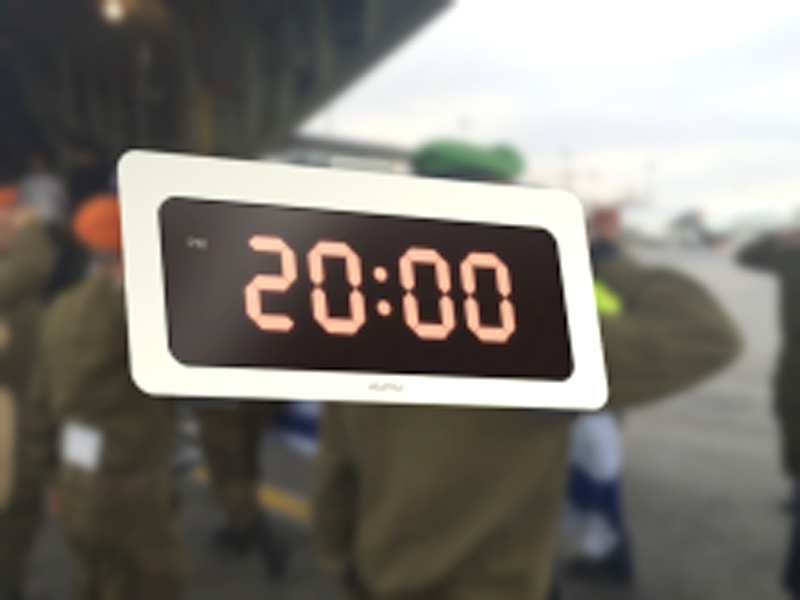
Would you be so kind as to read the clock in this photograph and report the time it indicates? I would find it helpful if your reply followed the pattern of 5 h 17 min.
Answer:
20 h 00 min
